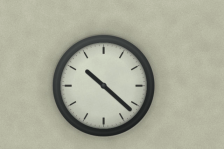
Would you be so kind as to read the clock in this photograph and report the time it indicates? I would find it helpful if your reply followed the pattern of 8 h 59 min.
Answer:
10 h 22 min
